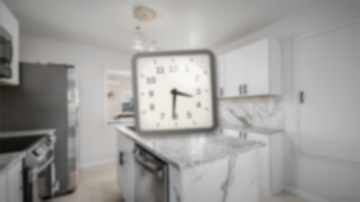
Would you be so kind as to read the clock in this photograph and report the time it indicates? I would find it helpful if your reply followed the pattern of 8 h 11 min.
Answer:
3 h 31 min
